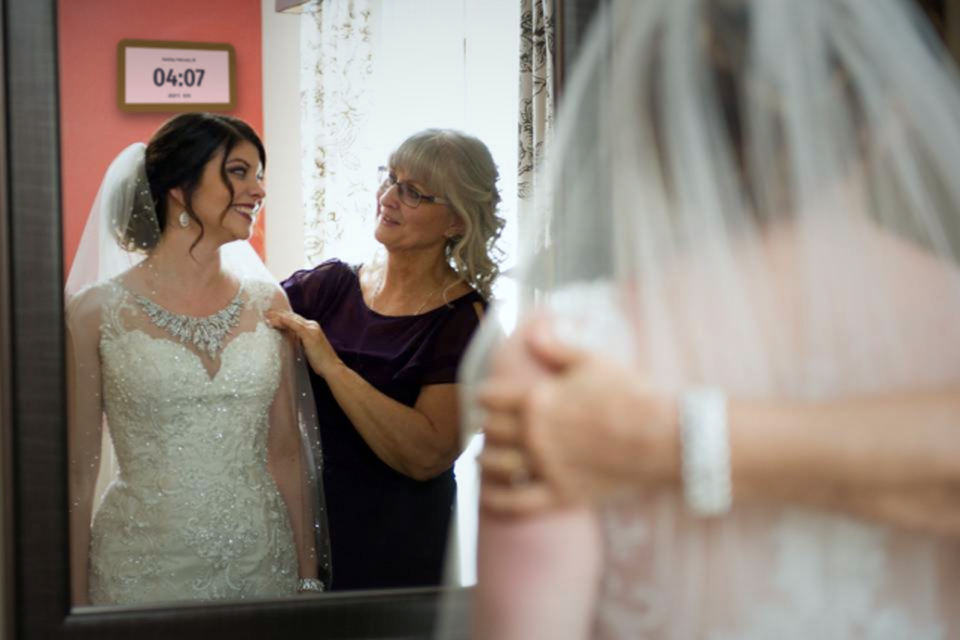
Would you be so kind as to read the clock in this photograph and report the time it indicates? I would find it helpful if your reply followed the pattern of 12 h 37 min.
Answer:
4 h 07 min
